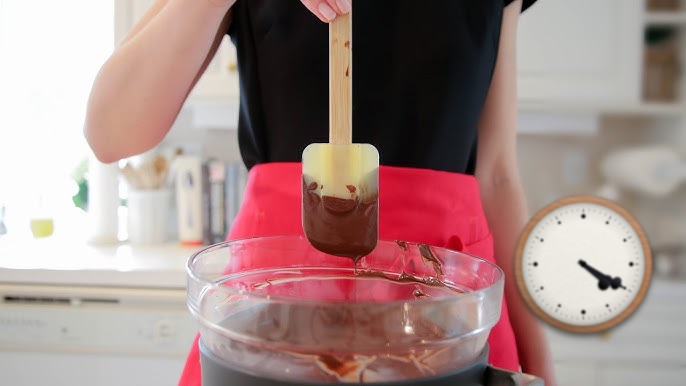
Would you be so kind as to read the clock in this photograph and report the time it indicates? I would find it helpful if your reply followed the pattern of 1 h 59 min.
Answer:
4 h 20 min
